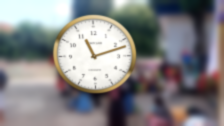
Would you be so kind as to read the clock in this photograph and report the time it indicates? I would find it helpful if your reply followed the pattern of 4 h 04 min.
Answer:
11 h 12 min
